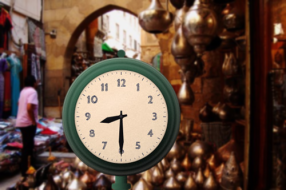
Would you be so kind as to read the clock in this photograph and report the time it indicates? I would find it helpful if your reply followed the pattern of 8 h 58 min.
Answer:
8 h 30 min
